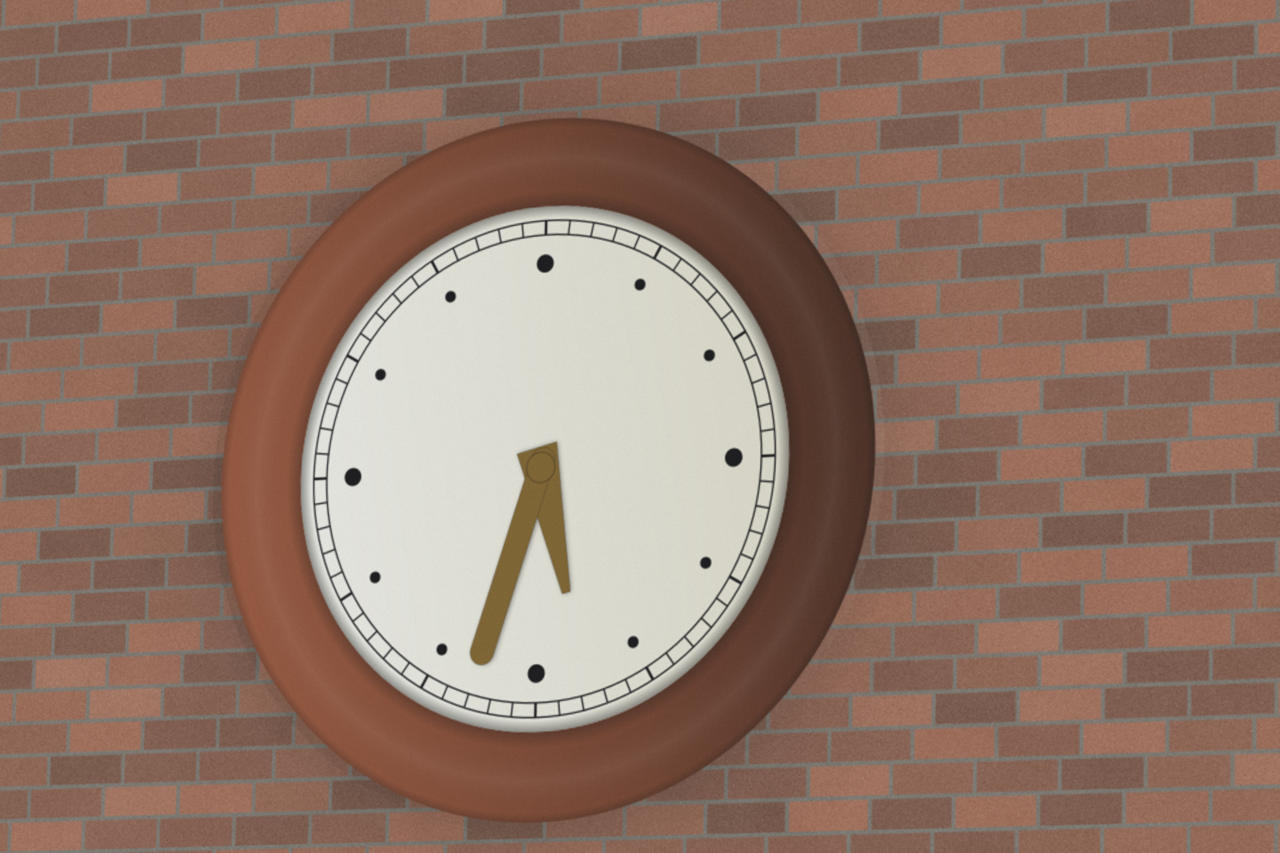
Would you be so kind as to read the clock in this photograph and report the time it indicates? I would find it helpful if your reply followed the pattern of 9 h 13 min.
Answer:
5 h 33 min
